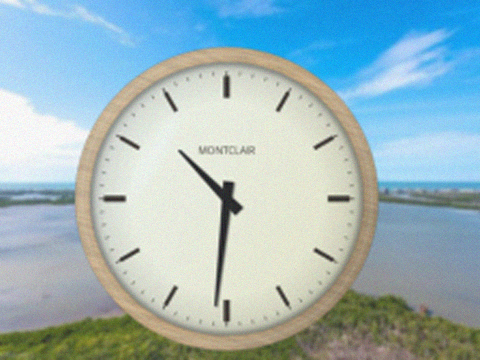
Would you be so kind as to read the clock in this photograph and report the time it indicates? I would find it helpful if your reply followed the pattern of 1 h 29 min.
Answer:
10 h 31 min
